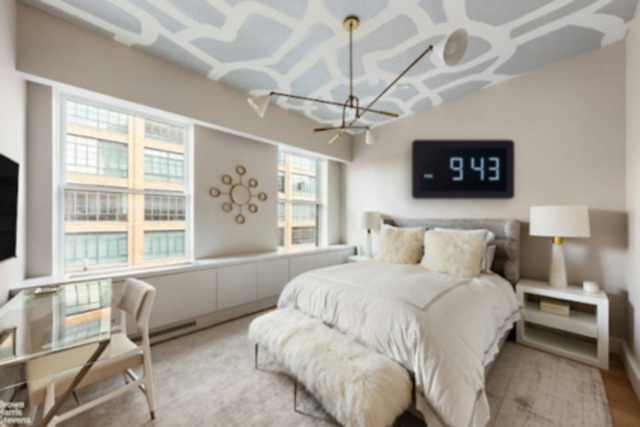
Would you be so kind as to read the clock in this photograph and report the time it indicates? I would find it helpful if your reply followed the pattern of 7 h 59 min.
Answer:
9 h 43 min
